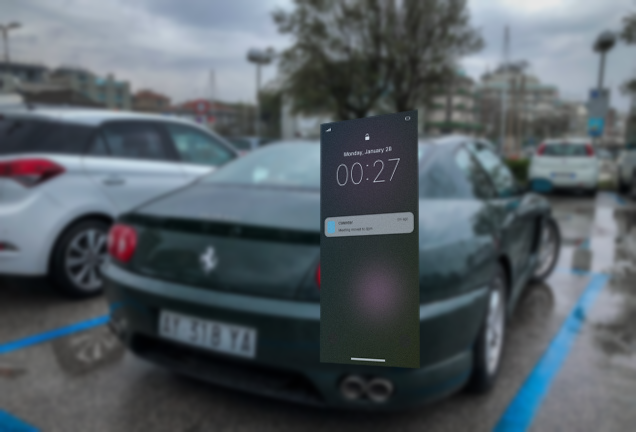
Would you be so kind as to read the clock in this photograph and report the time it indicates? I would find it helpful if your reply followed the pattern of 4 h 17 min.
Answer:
0 h 27 min
